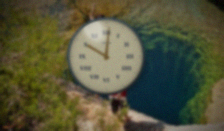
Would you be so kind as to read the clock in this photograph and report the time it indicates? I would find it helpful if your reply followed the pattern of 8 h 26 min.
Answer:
10 h 01 min
